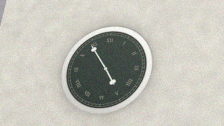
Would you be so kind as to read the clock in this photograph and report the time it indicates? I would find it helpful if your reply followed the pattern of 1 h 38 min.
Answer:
4 h 54 min
